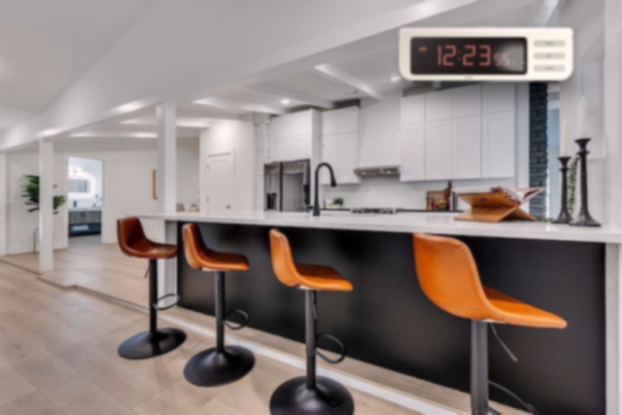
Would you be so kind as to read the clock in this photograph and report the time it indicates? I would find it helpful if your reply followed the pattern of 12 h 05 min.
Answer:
12 h 23 min
